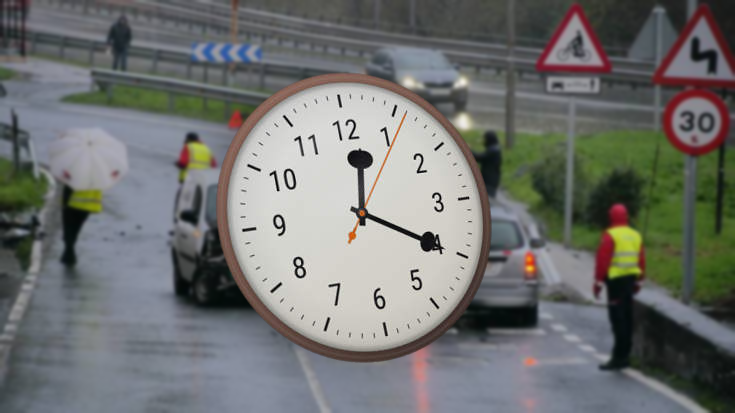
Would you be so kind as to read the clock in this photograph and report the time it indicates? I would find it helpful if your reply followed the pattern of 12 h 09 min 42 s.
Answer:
12 h 20 min 06 s
